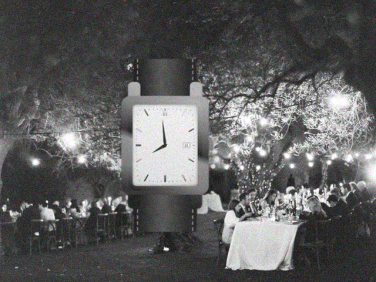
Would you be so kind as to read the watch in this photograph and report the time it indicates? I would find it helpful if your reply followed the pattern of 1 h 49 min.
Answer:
7 h 59 min
